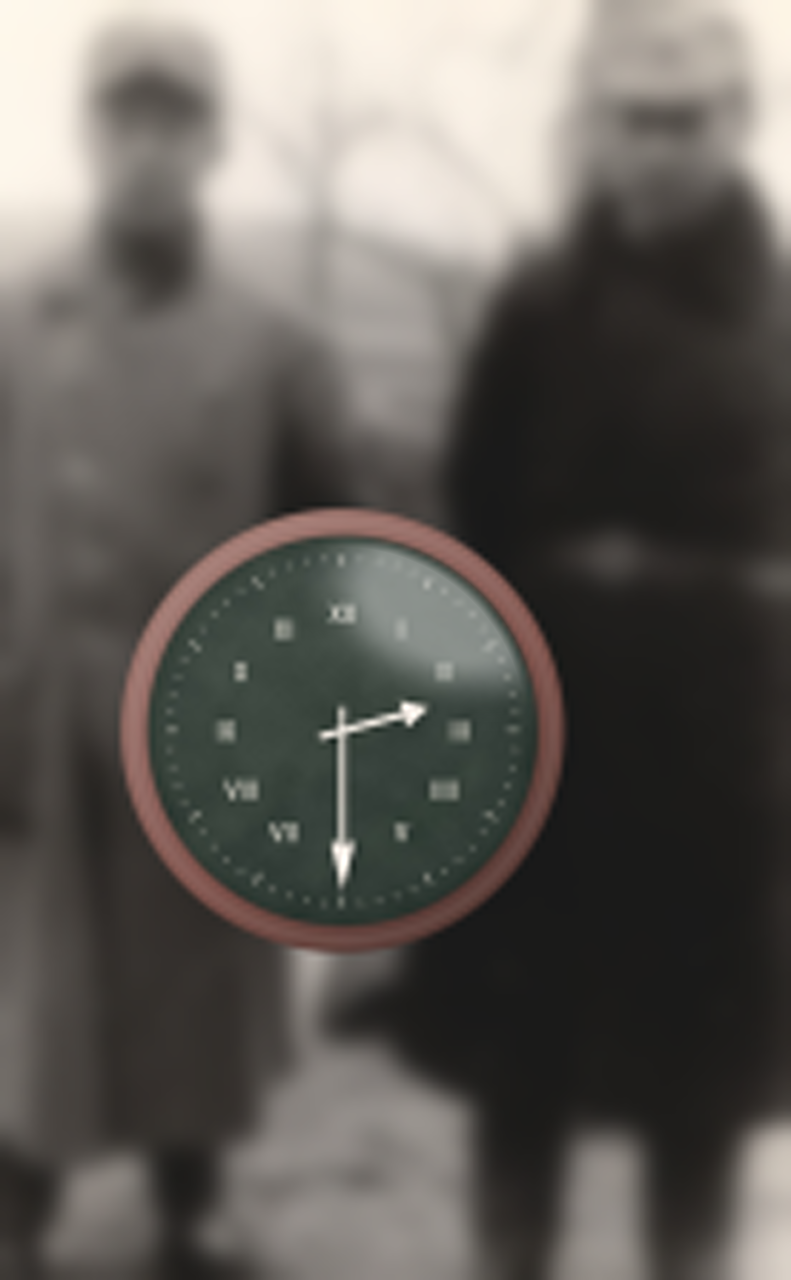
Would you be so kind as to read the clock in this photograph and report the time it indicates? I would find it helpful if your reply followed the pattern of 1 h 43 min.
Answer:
2 h 30 min
